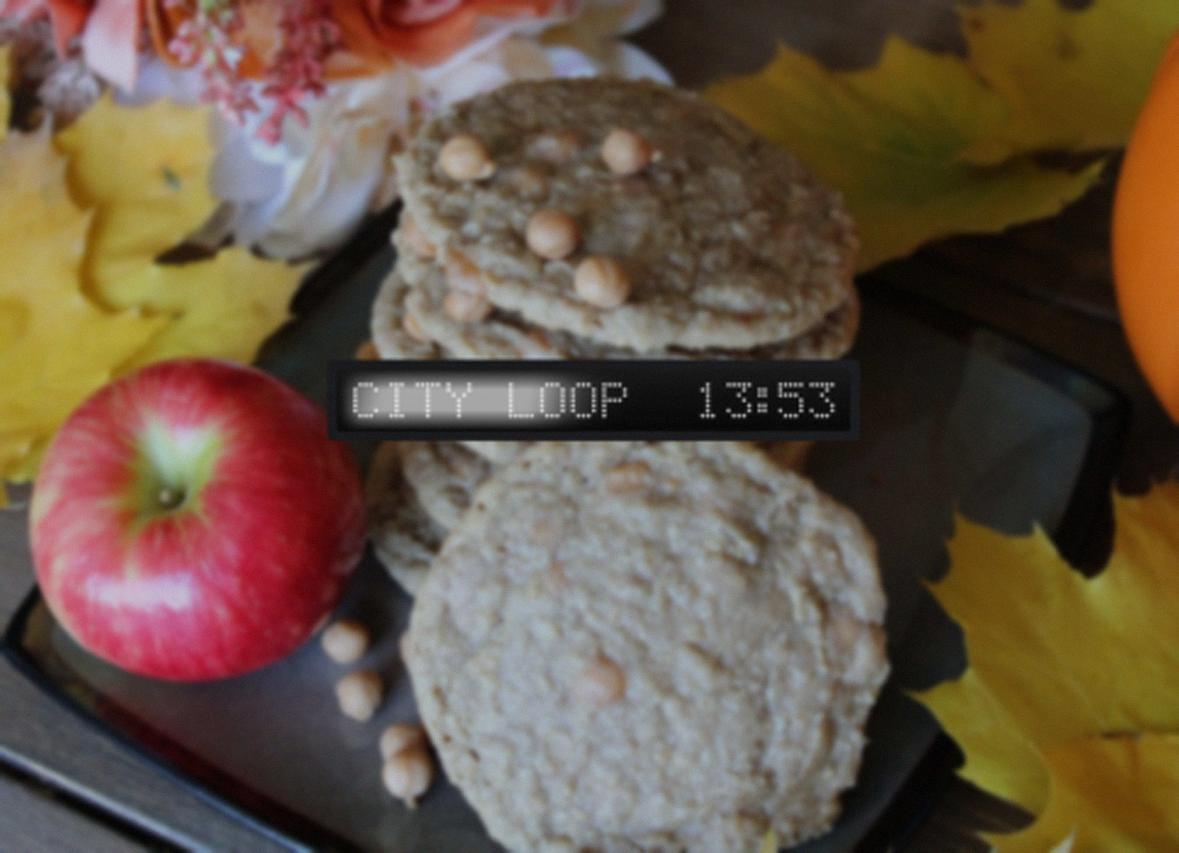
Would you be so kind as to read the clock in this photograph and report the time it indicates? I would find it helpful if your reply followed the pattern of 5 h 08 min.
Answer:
13 h 53 min
